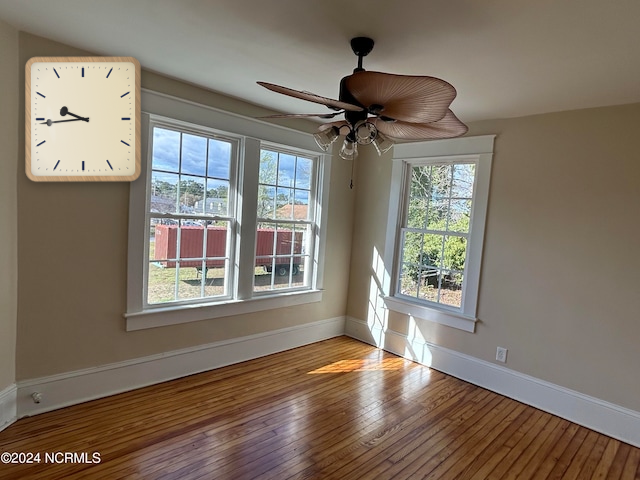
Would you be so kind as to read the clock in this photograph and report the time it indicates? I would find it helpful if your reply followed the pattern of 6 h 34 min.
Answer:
9 h 44 min
